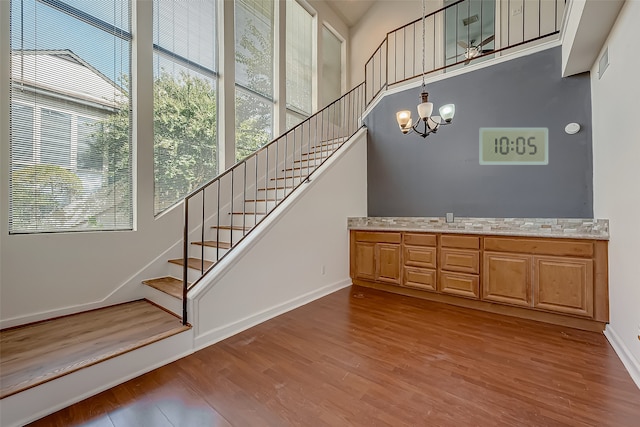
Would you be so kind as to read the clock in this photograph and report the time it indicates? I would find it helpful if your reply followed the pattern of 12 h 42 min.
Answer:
10 h 05 min
